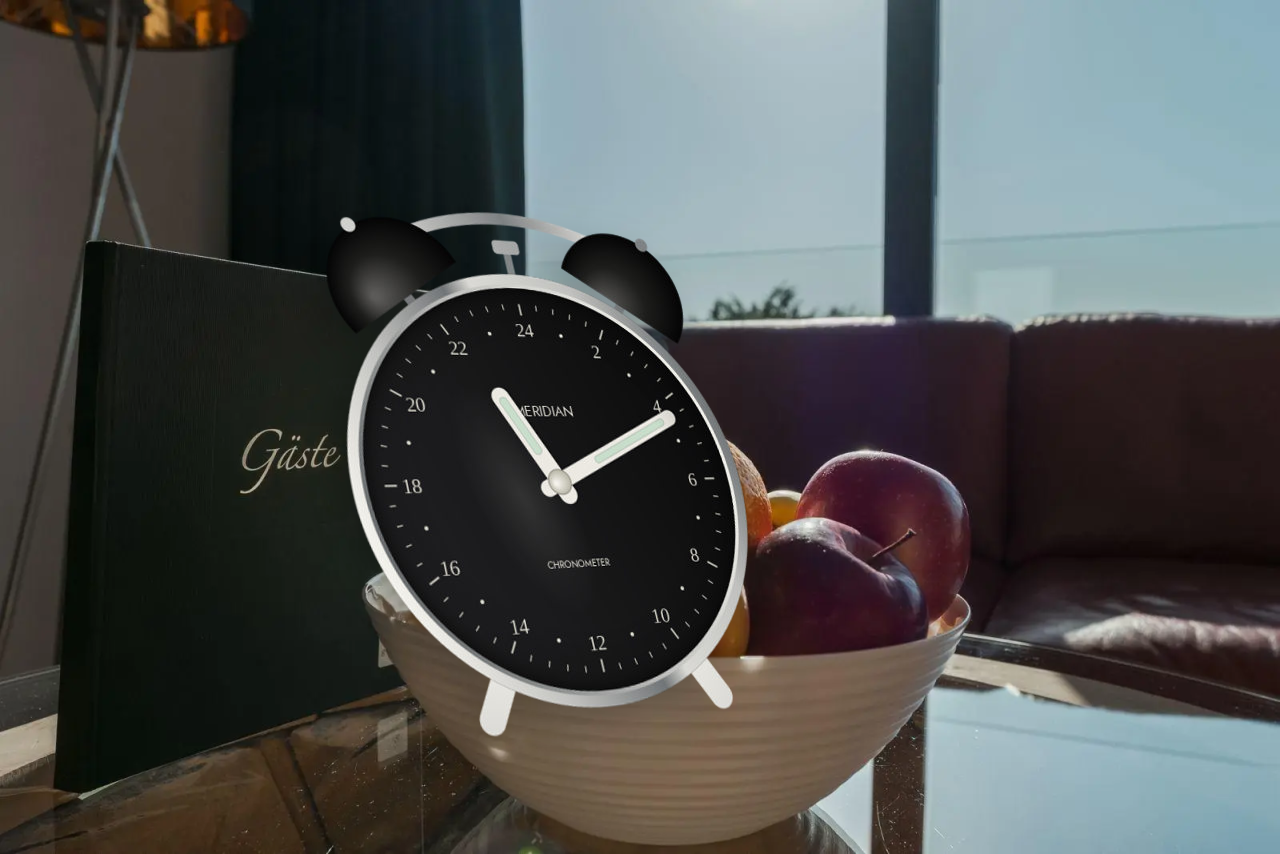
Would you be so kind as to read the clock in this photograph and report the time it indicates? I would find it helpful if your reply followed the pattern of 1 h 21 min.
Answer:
22 h 11 min
